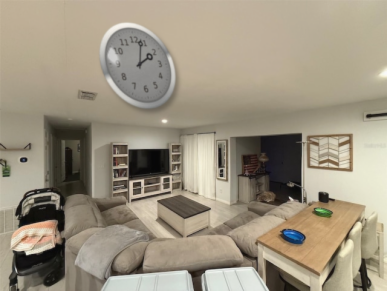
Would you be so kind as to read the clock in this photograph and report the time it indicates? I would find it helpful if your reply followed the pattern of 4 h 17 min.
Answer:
2 h 03 min
